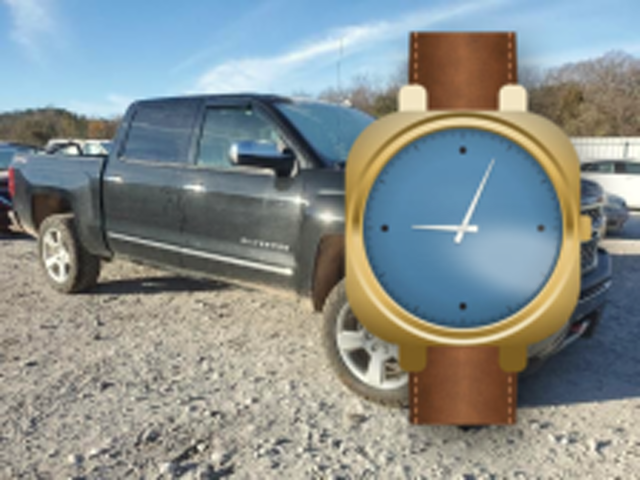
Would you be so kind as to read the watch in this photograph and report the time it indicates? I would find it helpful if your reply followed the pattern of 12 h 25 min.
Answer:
9 h 04 min
